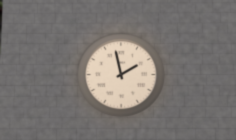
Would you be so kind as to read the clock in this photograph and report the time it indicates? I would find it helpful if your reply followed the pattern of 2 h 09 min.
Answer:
1 h 58 min
